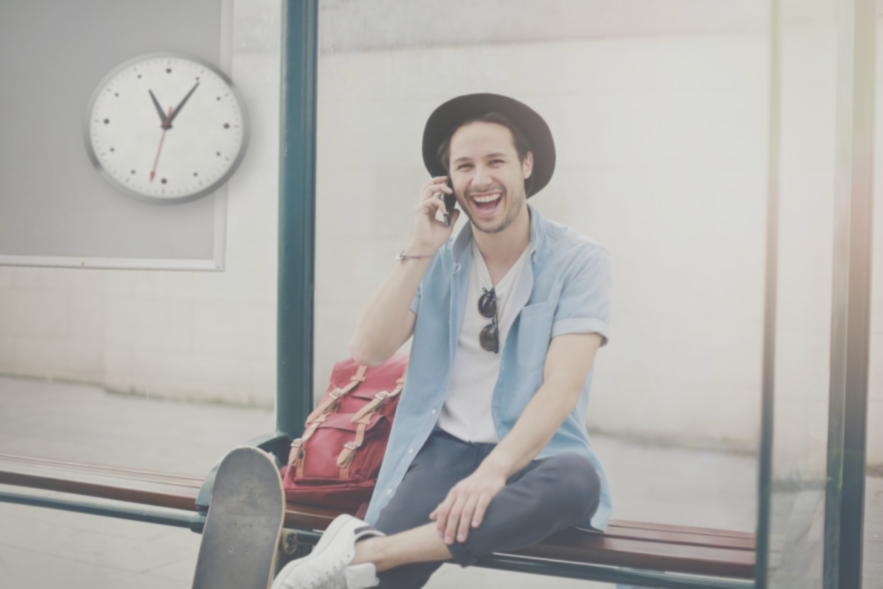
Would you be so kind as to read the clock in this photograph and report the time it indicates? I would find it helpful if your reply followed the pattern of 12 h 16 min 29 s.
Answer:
11 h 05 min 32 s
